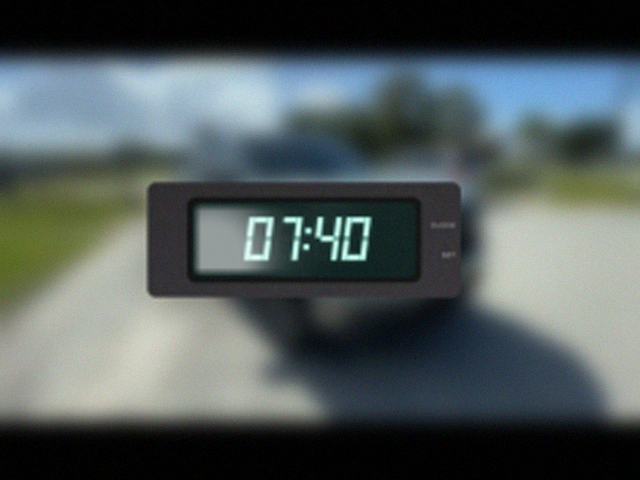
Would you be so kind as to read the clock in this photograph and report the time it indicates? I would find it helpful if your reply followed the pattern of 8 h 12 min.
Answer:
7 h 40 min
